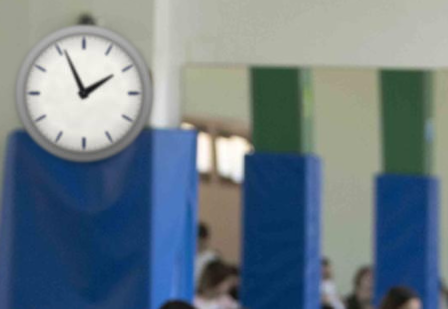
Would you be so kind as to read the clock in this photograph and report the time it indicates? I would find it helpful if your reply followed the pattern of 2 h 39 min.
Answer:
1 h 56 min
